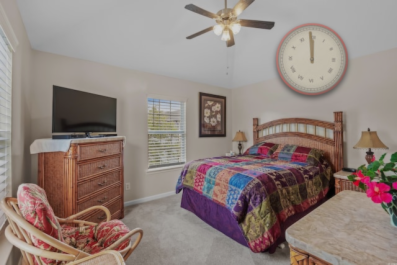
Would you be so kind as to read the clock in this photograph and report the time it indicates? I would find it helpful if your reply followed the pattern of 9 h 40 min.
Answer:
11 h 59 min
